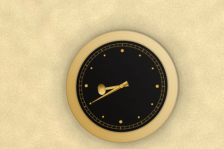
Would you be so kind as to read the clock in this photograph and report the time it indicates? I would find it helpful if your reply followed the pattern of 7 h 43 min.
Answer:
8 h 40 min
